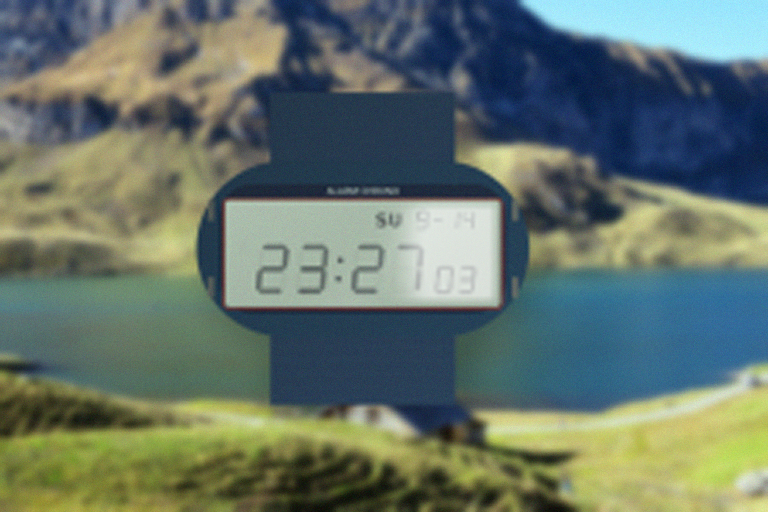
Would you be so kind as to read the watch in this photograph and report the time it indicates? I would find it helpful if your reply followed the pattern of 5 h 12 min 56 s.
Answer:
23 h 27 min 03 s
